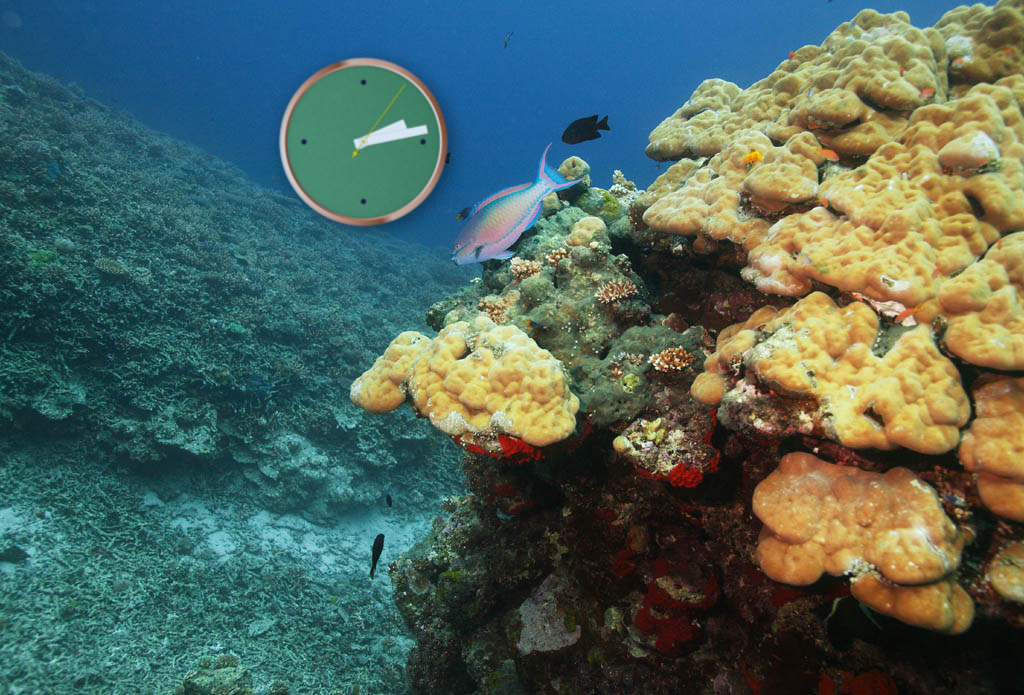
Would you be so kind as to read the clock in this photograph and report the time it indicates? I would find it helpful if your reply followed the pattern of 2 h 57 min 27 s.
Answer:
2 h 13 min 06 s
